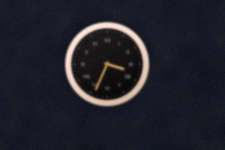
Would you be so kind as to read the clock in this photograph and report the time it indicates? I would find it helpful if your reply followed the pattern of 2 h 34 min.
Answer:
3 h 34 min
